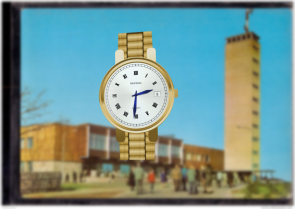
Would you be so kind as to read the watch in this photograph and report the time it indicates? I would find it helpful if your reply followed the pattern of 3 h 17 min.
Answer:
2 h 31 min
